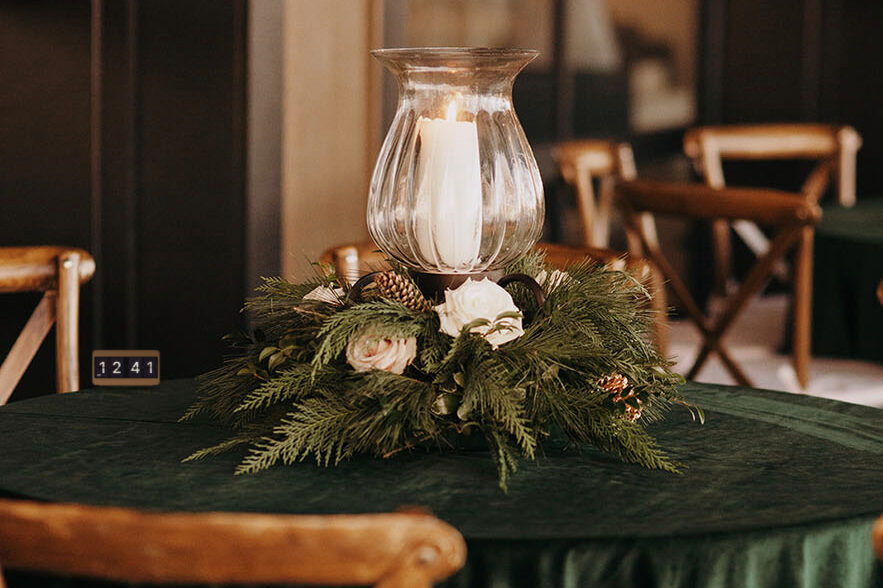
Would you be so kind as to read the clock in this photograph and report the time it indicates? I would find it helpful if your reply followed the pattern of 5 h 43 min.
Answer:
12 h 41 min
